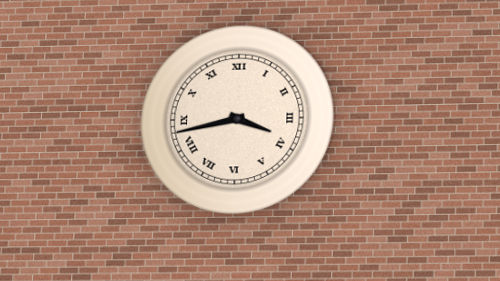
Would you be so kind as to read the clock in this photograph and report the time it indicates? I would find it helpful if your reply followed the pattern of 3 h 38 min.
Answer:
3 h 43 min
